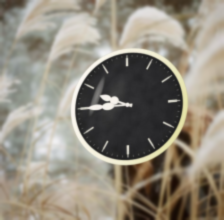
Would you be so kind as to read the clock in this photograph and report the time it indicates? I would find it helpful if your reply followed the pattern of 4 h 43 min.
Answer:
9 h 45 min
